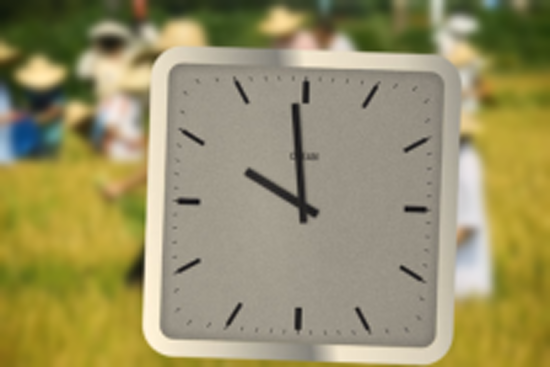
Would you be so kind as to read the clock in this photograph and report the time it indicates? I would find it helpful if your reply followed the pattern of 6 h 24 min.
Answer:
9 h 59 min
